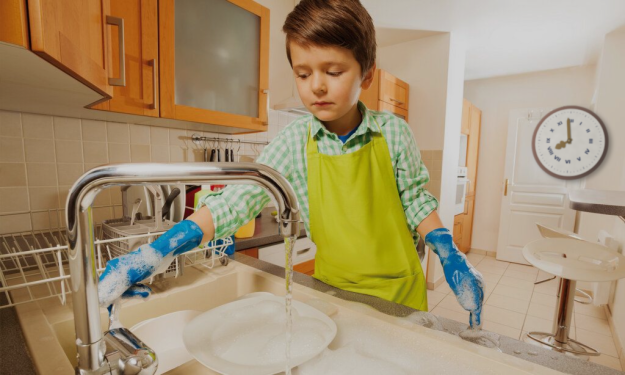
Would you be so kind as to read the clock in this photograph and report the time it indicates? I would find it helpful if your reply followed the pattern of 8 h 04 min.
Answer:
7 h 59 min
